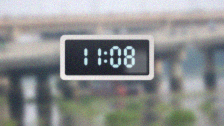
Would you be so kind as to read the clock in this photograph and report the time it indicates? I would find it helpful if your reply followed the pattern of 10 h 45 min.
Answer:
11 h 08 min
